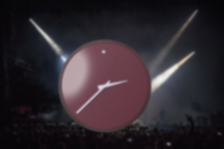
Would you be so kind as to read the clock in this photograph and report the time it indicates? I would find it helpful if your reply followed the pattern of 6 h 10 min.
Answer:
2 h 38 min
